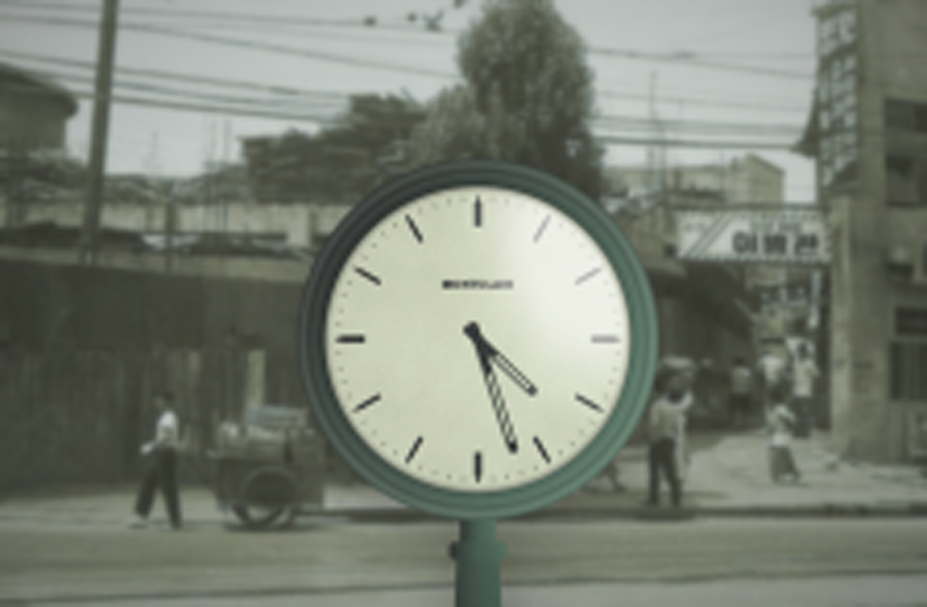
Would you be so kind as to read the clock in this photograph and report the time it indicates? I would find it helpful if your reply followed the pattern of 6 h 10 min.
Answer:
4 h 27 min
